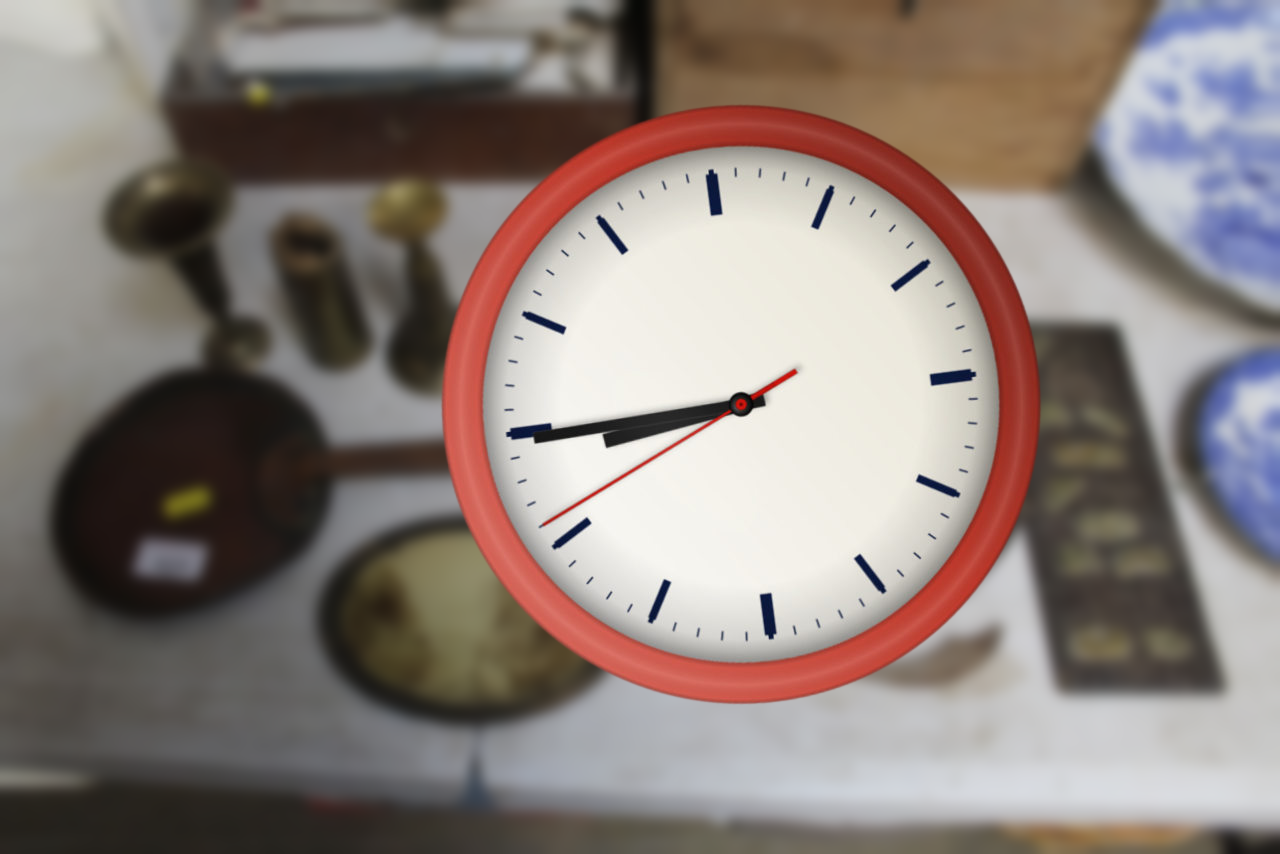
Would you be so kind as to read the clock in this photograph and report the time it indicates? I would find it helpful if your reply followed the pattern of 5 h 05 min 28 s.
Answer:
8 h 44 min 41 s
